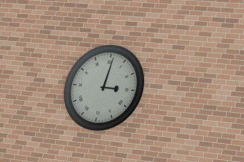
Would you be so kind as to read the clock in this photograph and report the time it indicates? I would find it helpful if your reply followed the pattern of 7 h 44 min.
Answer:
3 h 01 min
